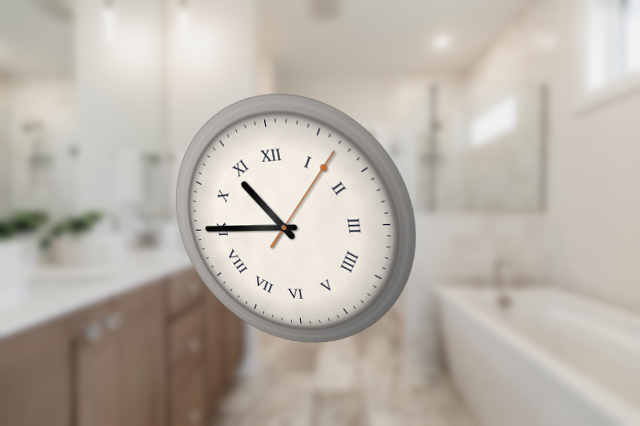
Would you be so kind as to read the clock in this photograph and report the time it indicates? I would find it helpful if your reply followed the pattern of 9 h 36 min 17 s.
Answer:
10 h 45 min 07 s
